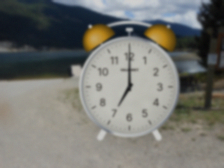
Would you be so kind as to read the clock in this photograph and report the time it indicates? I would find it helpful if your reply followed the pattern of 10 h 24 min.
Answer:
7 h 00 min
